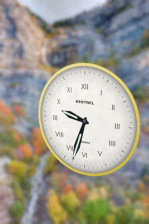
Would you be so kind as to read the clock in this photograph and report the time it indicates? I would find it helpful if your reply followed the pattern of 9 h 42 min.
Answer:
9 h 33 min
